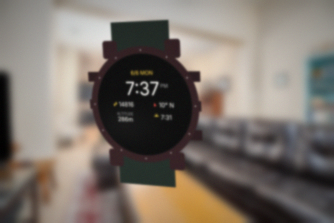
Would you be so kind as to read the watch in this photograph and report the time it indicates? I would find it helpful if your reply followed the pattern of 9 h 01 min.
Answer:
7 h 37 min
